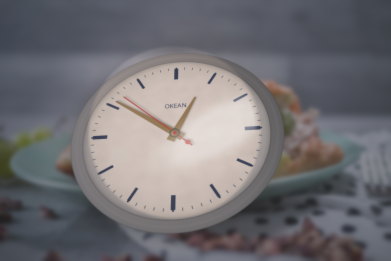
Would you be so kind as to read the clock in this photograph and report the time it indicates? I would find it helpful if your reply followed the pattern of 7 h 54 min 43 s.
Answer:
12 h 50 min 52 s
